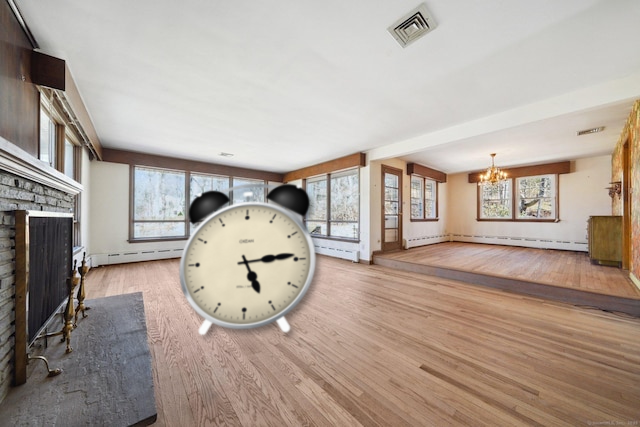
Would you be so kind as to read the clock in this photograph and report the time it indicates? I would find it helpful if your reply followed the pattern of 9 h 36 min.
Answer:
5 h 14 min
